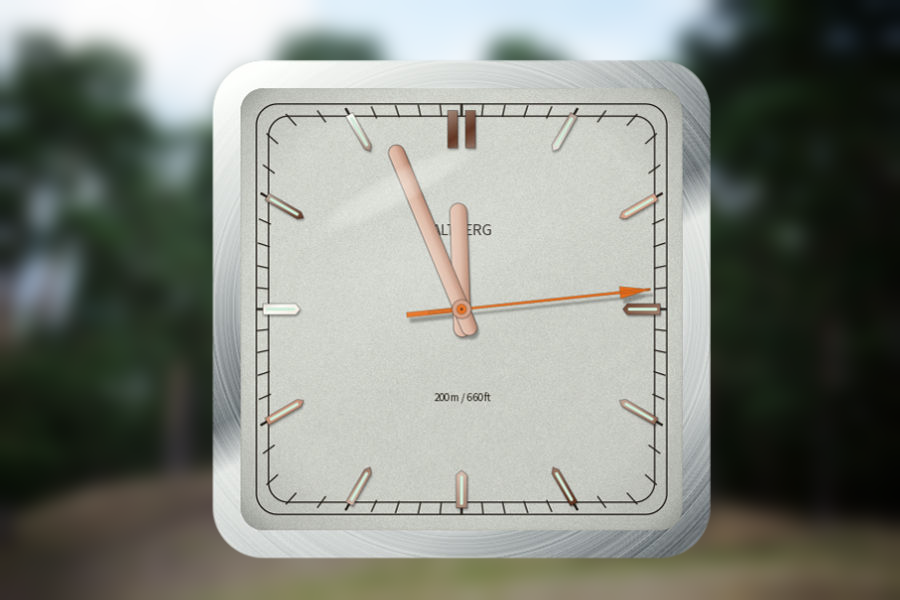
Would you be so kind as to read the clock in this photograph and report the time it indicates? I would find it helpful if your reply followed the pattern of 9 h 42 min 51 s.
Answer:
11 h 56 min 14 s
